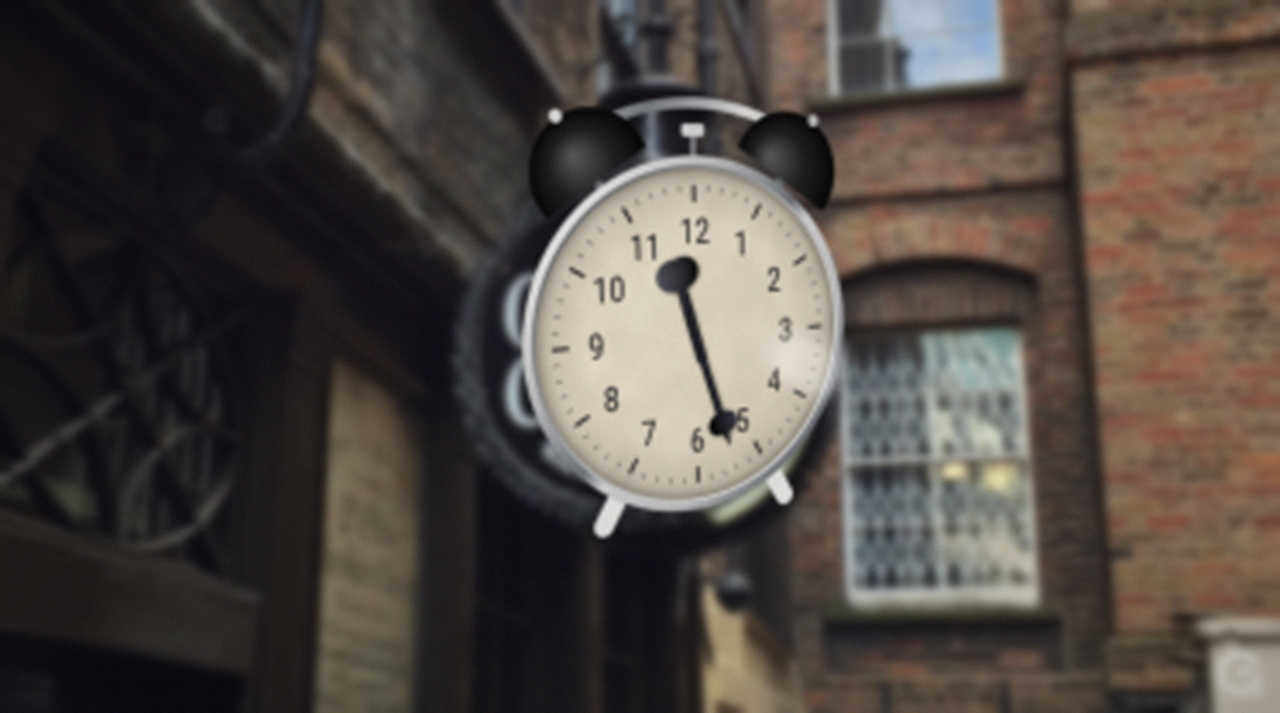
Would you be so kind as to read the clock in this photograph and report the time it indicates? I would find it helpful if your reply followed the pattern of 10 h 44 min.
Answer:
11 h 27 min
